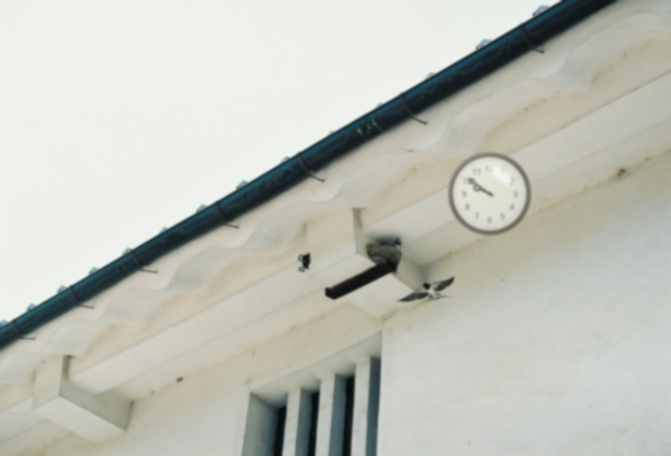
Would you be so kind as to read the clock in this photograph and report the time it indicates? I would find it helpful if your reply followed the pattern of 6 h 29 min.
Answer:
9 h 51 min
